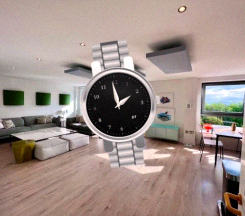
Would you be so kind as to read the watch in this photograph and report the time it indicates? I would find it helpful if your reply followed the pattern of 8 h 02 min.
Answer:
1 h 59 min
